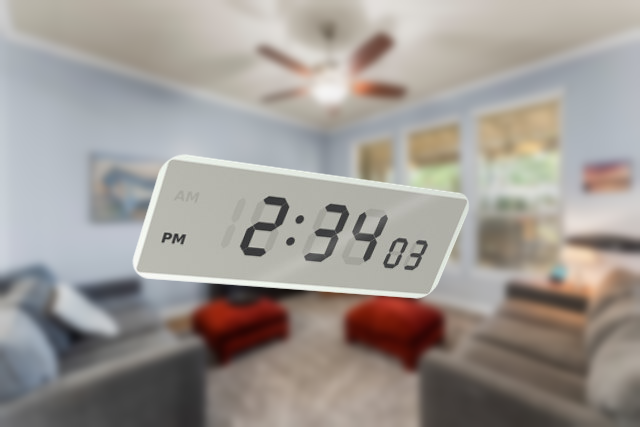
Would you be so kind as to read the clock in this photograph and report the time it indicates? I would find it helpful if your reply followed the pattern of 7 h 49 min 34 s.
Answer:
2 h 34 min 03 s
